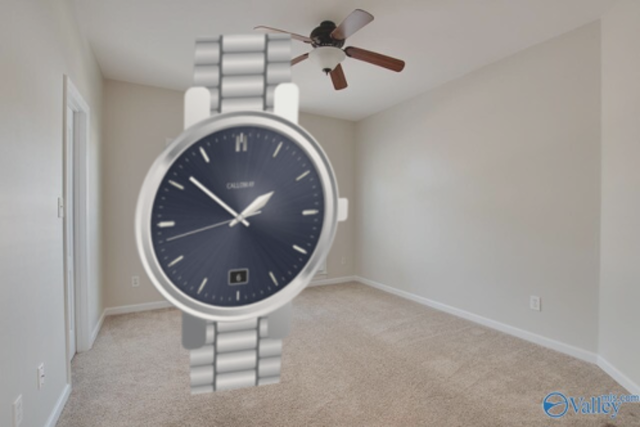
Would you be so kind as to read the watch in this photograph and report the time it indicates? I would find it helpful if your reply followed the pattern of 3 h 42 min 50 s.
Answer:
1 h 51 min 43 s
